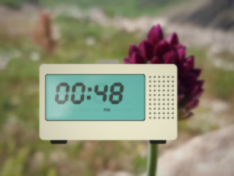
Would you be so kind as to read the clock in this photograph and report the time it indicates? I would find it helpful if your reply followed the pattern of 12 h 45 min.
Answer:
0 h 48 min
